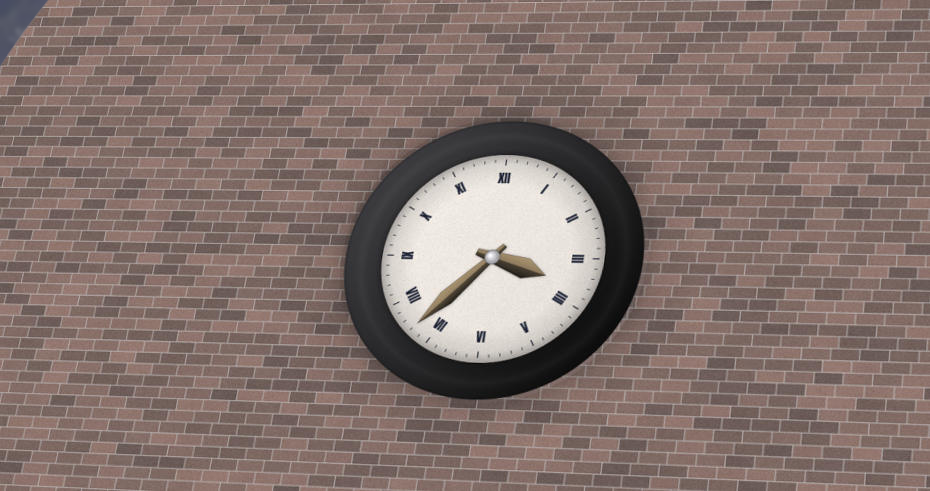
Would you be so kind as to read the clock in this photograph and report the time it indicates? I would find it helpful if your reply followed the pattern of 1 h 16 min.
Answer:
3 h 37 min
